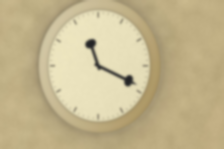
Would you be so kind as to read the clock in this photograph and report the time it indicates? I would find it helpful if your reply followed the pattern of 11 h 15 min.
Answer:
11 h 19 min
